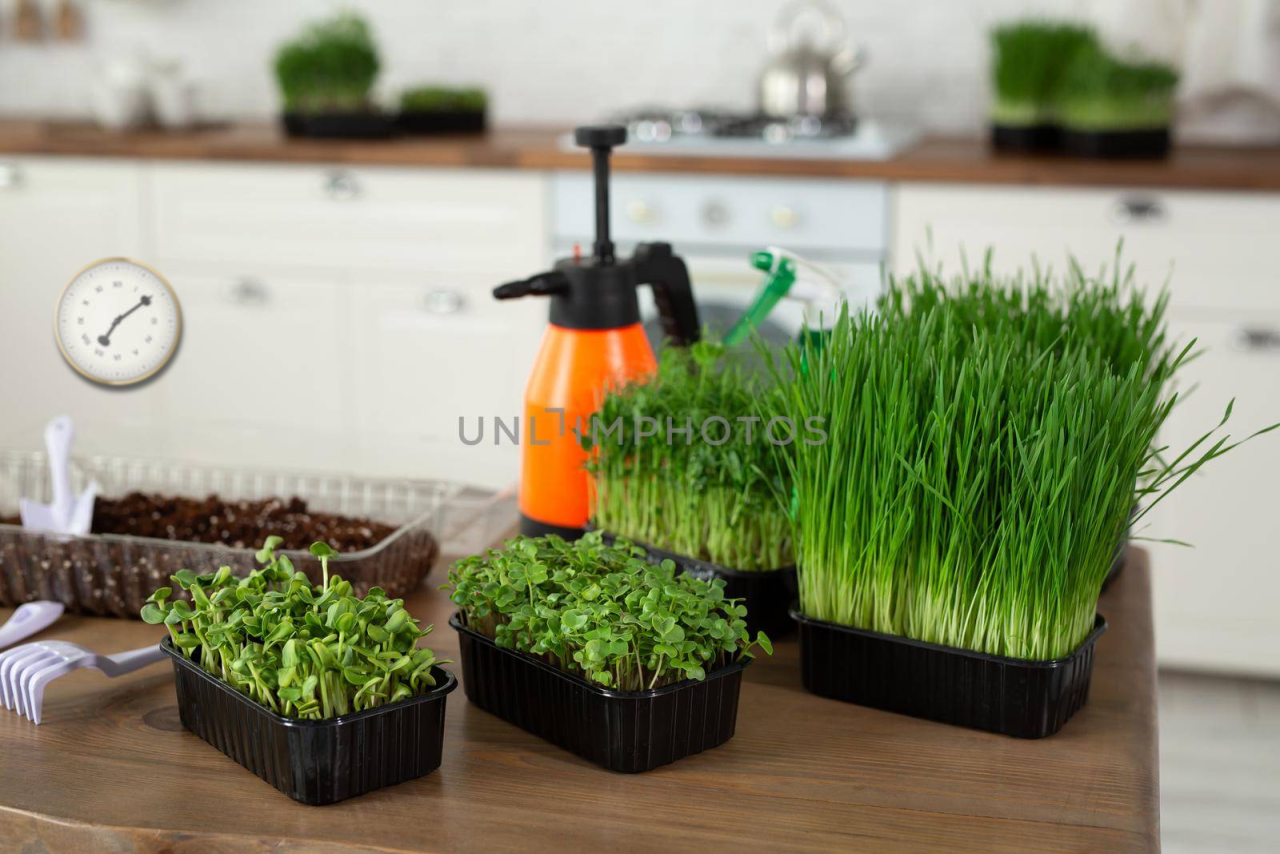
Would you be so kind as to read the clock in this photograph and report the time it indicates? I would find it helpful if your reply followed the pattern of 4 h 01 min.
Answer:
7 h 09 min
